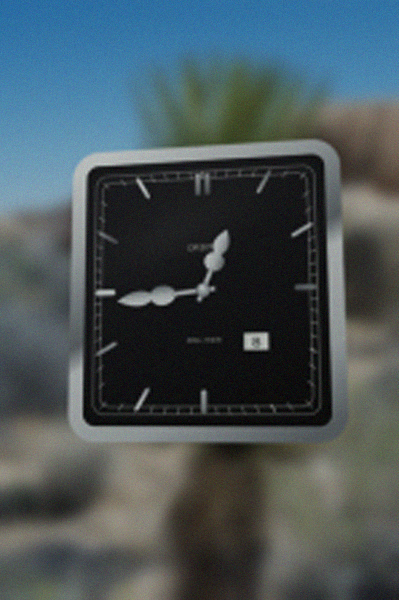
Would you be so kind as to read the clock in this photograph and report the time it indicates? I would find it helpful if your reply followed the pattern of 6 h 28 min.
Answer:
12 h 44 min
